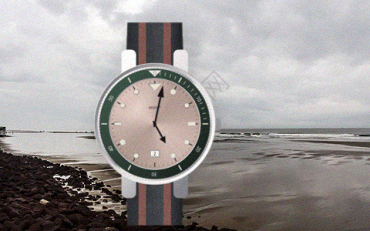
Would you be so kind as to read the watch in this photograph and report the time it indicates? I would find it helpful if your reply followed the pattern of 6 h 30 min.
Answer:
5 h 02 min
